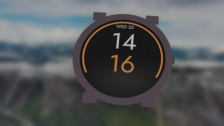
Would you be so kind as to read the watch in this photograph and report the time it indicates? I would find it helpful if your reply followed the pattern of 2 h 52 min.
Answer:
14 h 16 min
